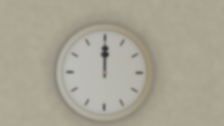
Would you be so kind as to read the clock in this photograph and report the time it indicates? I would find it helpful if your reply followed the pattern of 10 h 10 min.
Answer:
12 h 00 min
